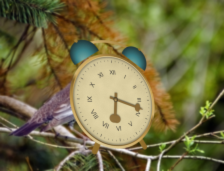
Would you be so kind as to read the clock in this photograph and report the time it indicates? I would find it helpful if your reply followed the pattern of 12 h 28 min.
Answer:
6 h 18 min
